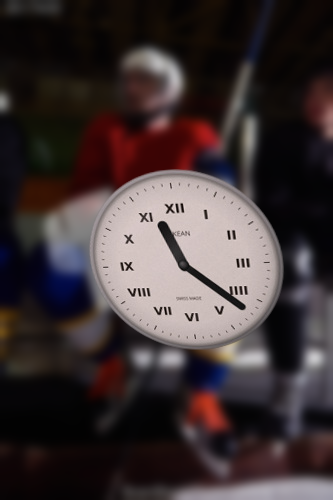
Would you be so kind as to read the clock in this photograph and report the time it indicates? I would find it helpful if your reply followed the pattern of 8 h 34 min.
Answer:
11 h 22 min
